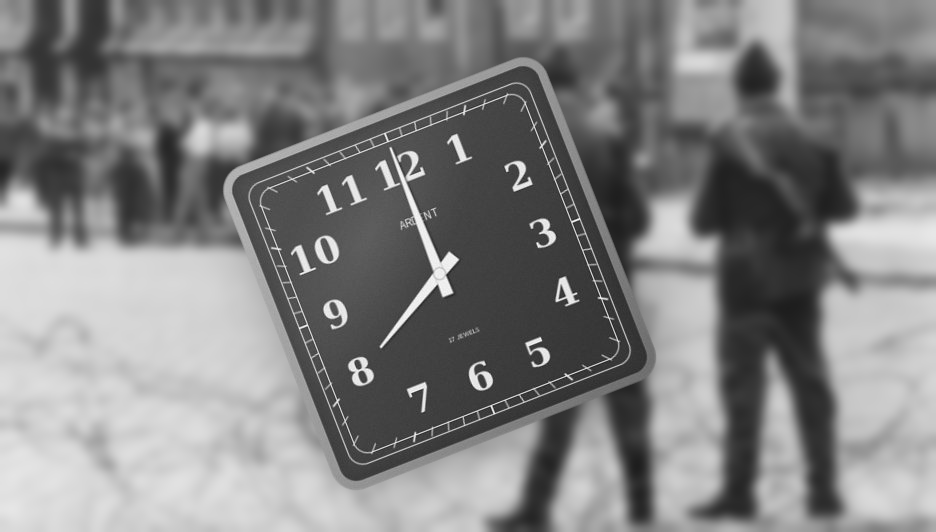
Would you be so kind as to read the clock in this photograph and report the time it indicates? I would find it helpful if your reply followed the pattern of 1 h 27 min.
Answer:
8 h 00 min
